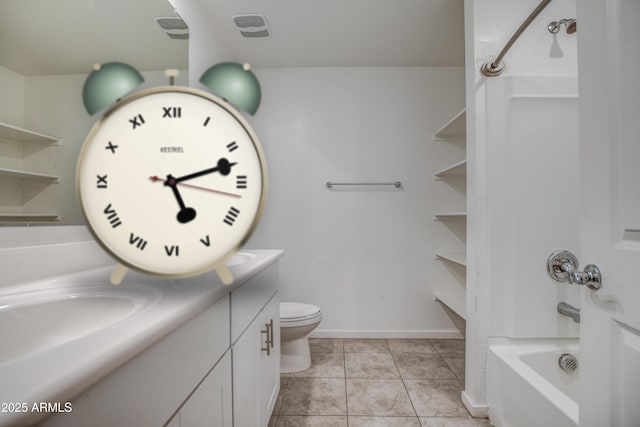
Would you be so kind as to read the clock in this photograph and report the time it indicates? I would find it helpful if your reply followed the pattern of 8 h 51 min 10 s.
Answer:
5 h 12 min 17 s
